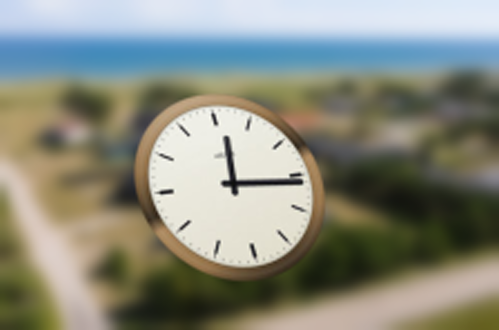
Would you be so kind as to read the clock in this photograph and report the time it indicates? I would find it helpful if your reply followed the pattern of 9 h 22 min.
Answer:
12 h 16 min
